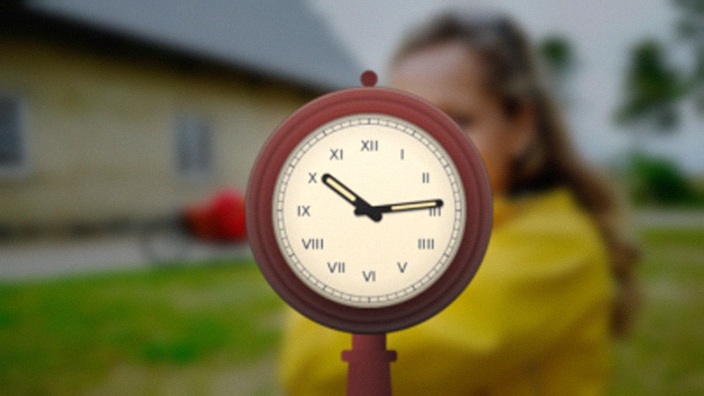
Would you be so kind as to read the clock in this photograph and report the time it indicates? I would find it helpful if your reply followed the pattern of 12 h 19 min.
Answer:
10 h 14 min
